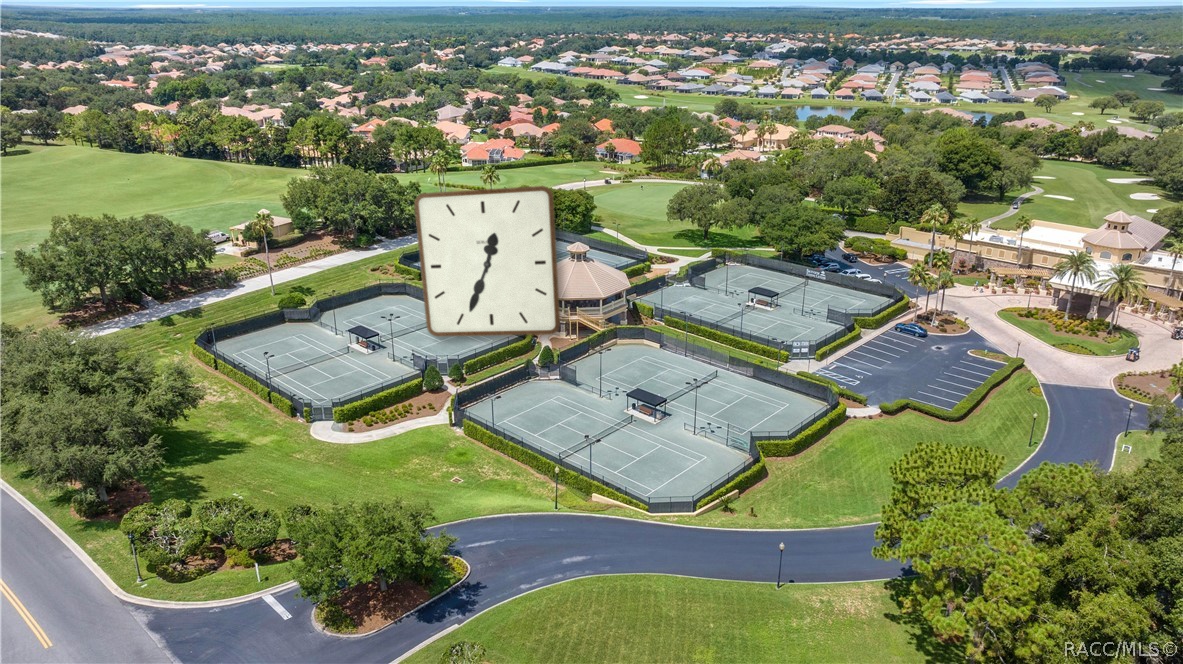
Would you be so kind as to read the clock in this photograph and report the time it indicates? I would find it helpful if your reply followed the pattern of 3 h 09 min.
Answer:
12 h 34 min
